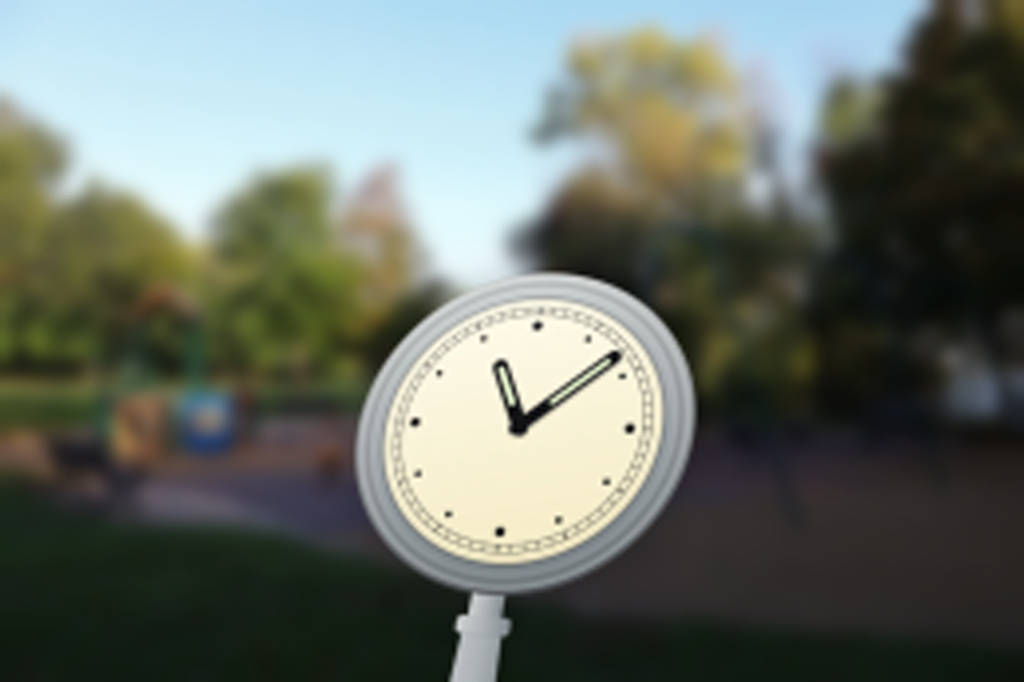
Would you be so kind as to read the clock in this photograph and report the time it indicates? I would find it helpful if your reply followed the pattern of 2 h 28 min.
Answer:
11 h 08 min
